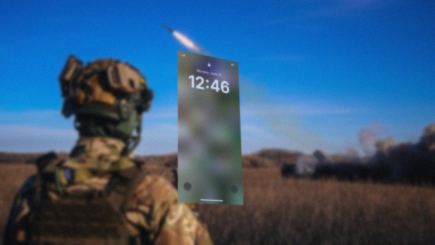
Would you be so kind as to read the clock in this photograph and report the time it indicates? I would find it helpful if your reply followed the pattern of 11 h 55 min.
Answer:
12 h 46 min
